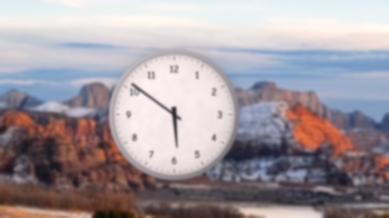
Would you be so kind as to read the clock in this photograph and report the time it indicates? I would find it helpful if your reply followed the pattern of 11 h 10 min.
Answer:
5 h 51 min
